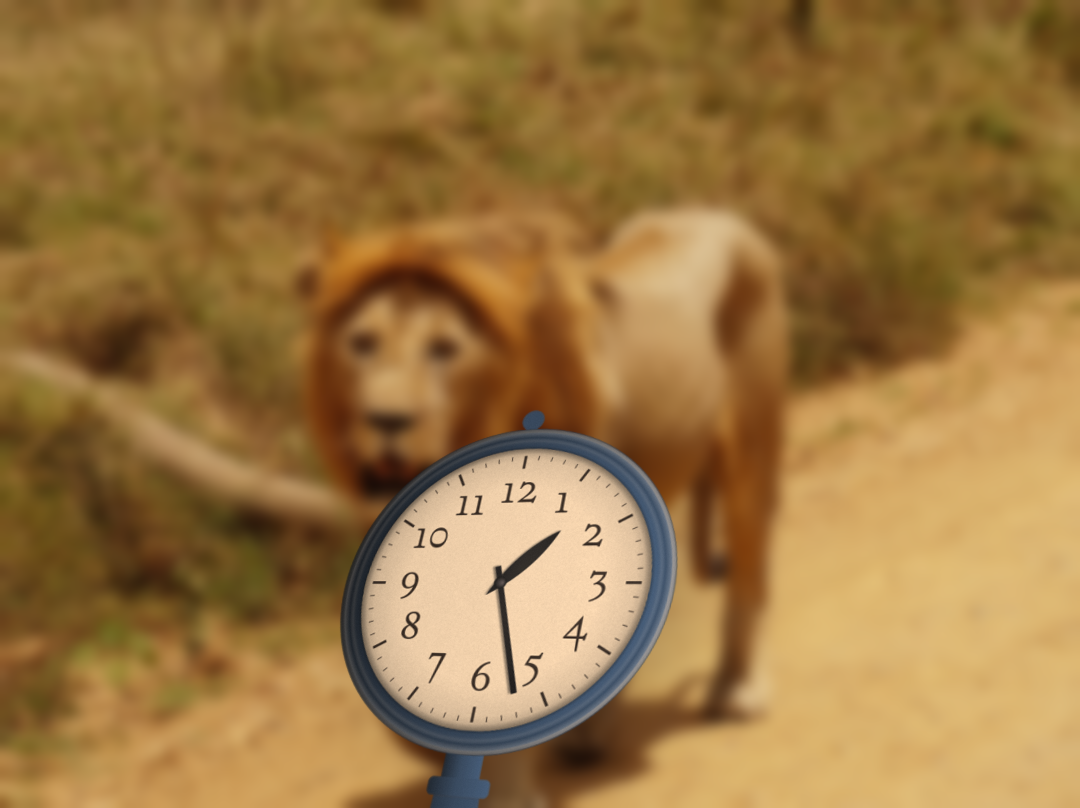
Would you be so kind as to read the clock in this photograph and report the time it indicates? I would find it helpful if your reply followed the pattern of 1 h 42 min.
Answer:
1 h 27 min
